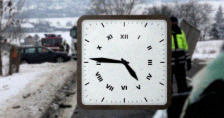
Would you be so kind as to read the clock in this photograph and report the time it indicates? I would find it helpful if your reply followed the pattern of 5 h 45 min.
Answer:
4 h 46 min
